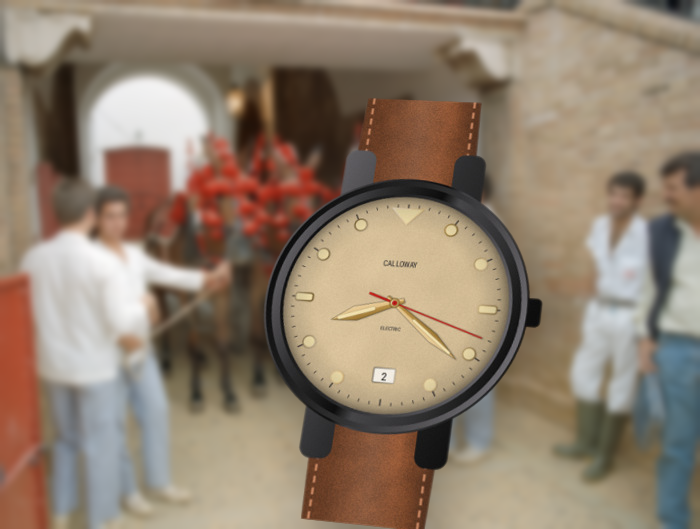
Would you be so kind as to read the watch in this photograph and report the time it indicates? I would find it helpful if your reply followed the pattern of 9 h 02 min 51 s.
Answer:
8 h 21 min 18 s
